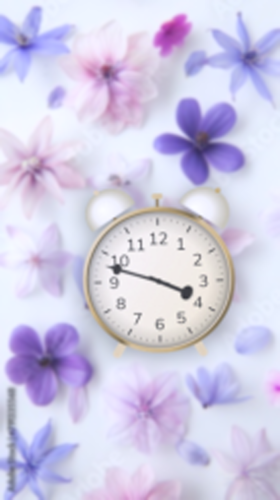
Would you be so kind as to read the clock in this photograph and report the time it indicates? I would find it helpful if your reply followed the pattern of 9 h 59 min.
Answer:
3 h 48 min
